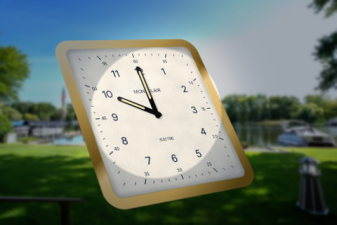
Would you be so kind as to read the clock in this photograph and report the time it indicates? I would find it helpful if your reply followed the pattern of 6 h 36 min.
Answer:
10 h 00 min
